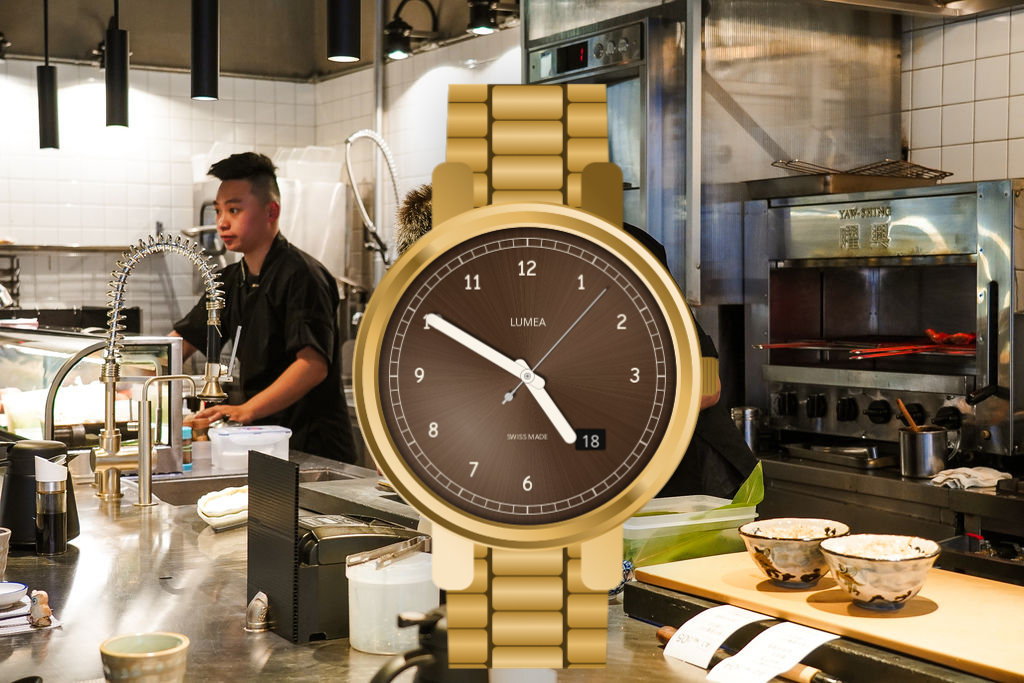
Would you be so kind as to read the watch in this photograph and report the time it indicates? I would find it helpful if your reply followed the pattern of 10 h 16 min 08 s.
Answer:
4 h 50 min 07 s
